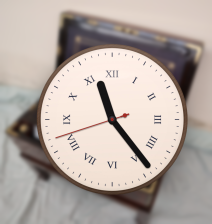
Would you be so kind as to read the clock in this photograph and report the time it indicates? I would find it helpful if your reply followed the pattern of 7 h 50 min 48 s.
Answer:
11 h 23 min 42 s
